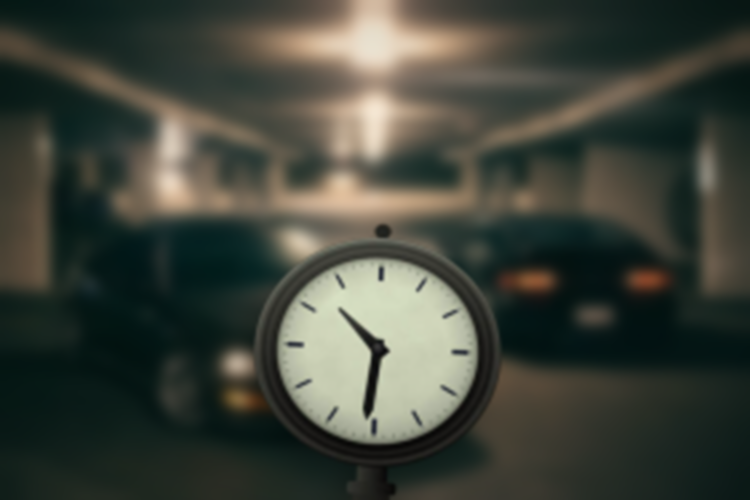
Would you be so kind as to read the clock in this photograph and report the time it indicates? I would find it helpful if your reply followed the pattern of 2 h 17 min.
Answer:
10 h 31 min
